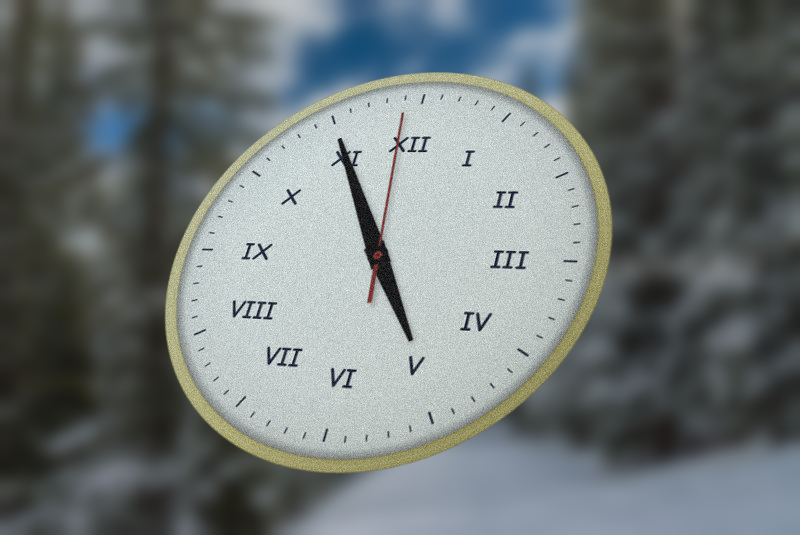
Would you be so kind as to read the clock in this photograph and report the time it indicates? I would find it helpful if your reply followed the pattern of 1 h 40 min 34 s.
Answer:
4 h 54 min 59 s
